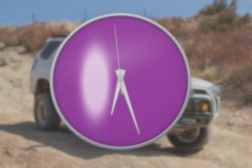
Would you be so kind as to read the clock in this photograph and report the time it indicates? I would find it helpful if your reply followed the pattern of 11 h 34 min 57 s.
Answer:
6 h 26 min 59 s
